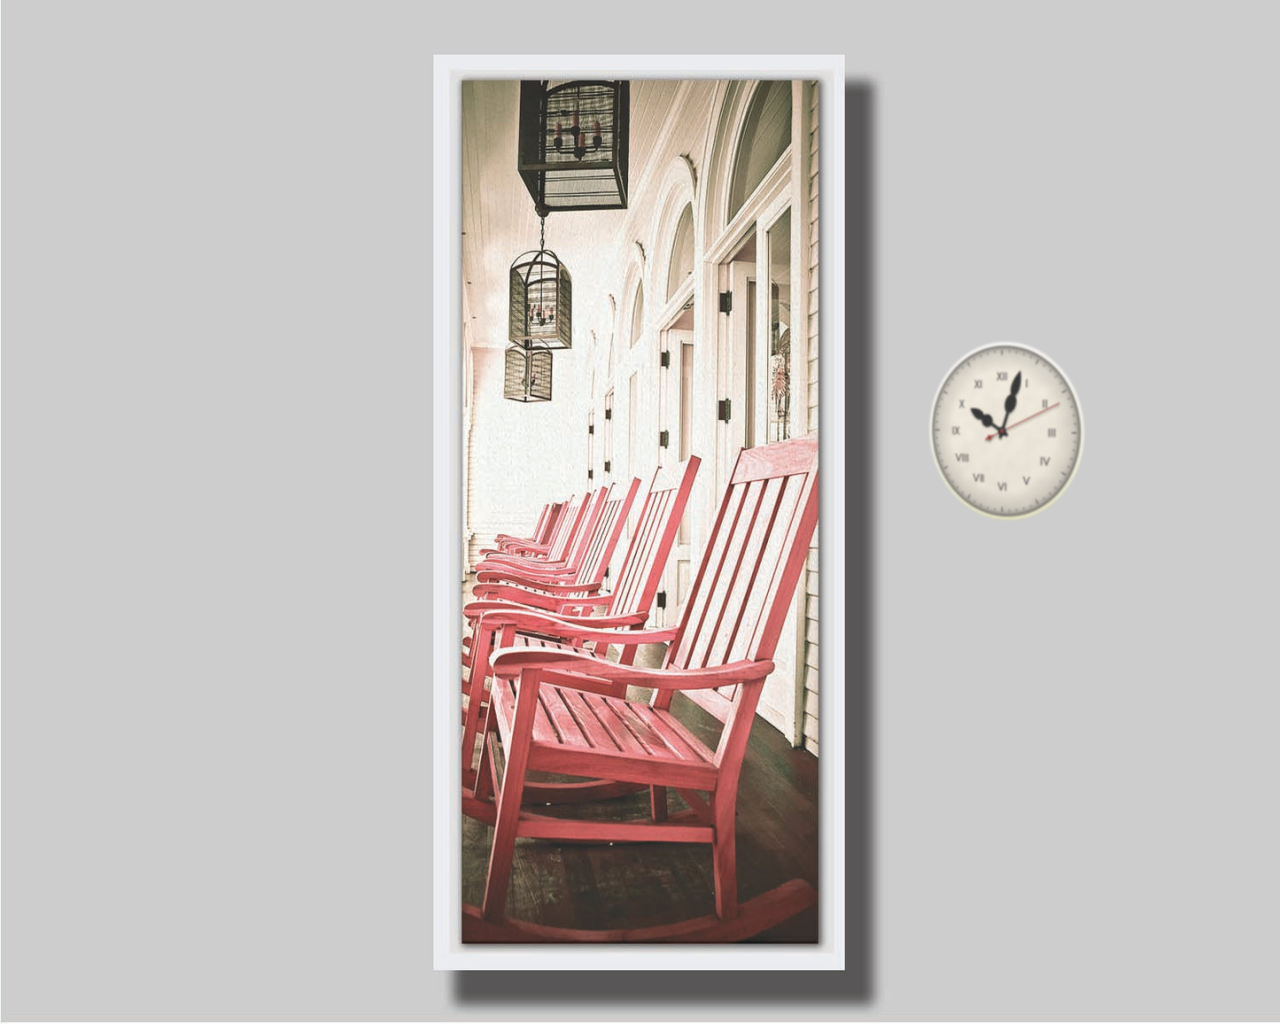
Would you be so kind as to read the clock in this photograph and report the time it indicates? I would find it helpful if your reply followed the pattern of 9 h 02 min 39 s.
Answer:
10 h 03 min 11 s
